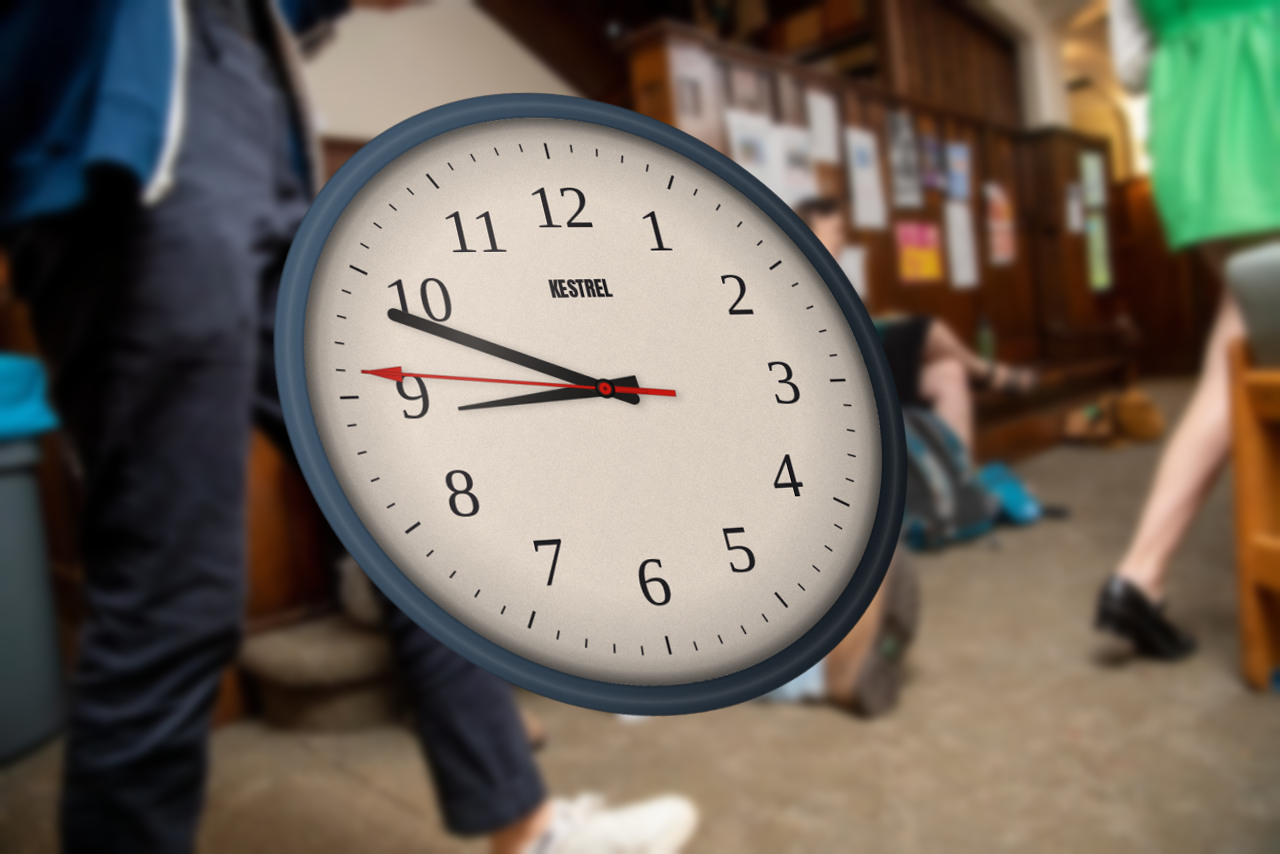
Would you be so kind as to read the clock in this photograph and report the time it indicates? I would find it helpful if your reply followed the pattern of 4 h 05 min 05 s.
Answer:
8 h 48 min 46 s
